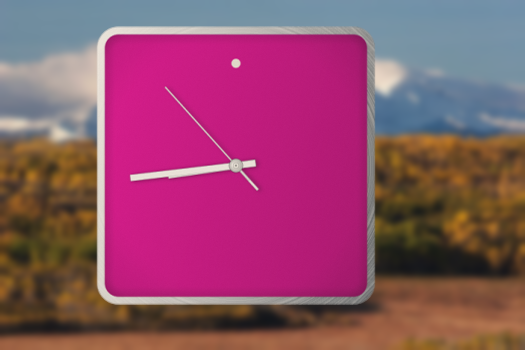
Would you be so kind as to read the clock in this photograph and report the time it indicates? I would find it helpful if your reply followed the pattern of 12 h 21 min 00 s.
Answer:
8 h 43 min 53 s
